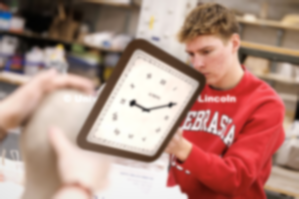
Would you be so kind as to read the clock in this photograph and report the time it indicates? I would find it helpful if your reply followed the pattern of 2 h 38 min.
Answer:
9 h 10 min
